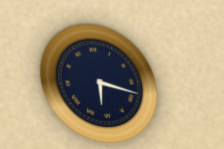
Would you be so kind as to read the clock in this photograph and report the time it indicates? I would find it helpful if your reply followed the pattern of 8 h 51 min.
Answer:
6 h 18 min
